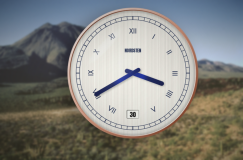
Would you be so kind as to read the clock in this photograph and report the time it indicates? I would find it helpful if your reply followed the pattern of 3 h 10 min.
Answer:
3 h 40 min
